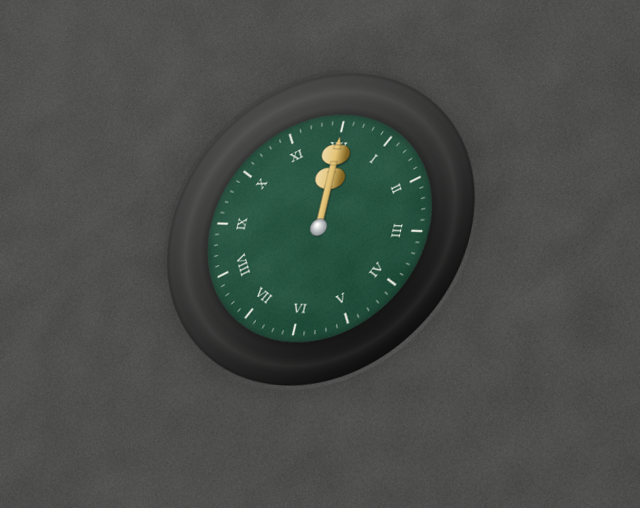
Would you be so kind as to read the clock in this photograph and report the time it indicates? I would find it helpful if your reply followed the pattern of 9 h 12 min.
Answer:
12 h 00 min
